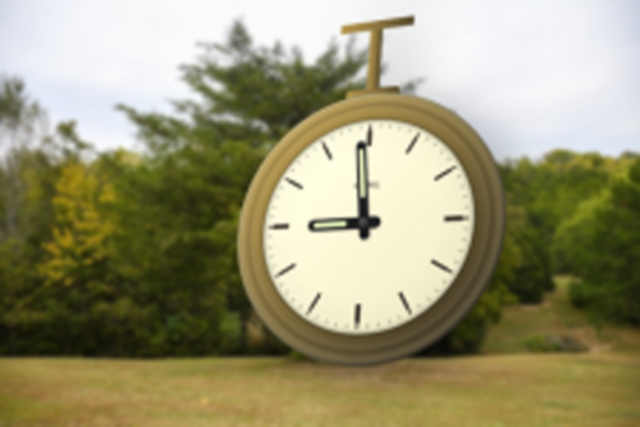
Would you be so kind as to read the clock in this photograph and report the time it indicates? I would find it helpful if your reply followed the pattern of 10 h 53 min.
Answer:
8 h 59 min
